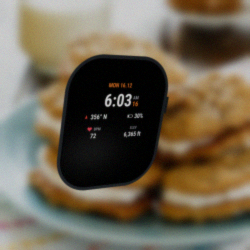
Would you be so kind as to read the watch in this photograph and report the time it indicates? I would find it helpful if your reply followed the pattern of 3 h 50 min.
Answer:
6 h 03 min
